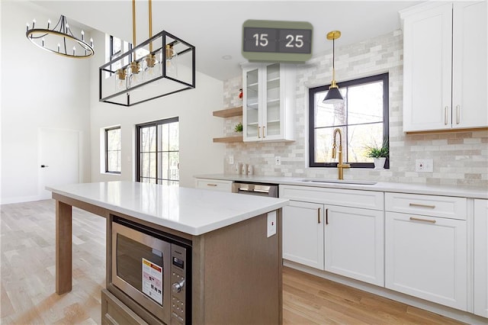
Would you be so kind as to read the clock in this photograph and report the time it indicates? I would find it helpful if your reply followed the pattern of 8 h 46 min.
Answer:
15 h 25 min
